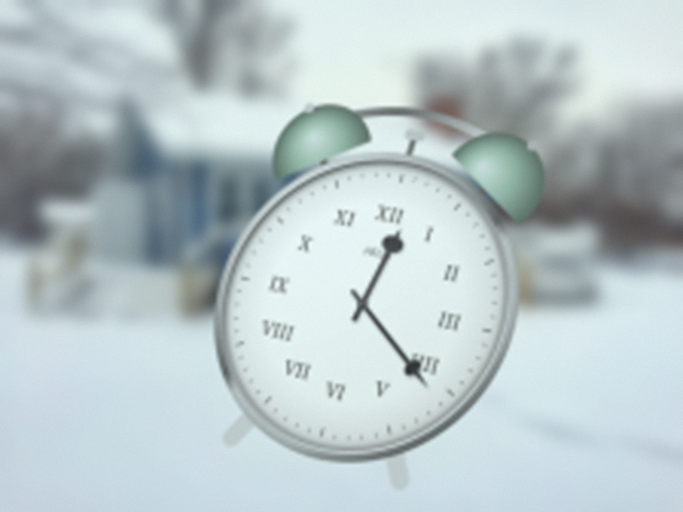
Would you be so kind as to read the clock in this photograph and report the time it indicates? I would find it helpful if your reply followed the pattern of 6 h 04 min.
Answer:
12 h 21 min
